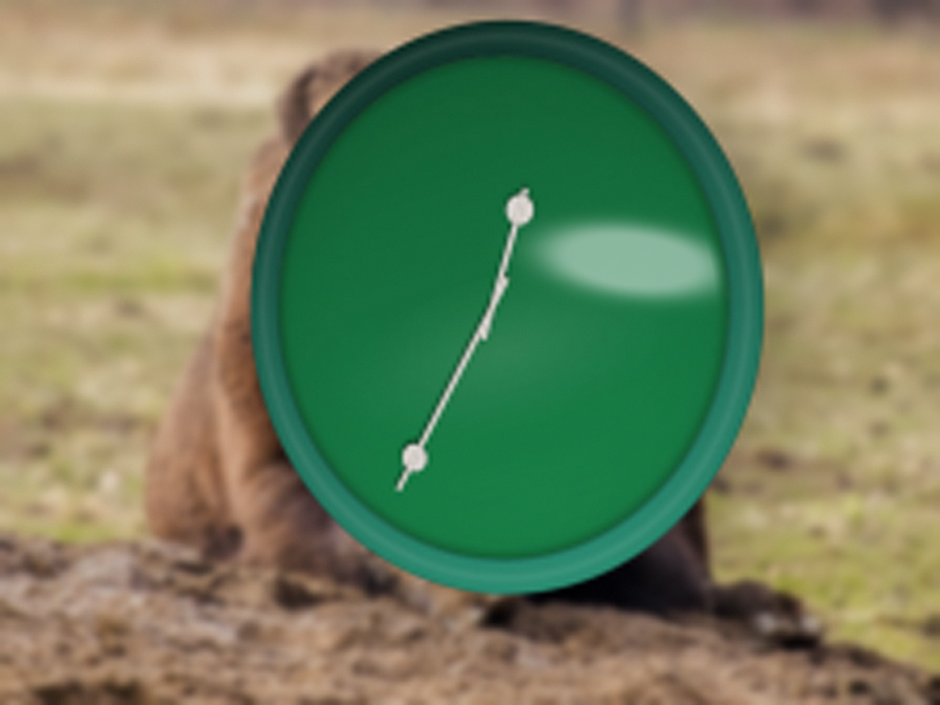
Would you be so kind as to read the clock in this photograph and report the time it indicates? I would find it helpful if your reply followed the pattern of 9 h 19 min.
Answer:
12 h 35 min
